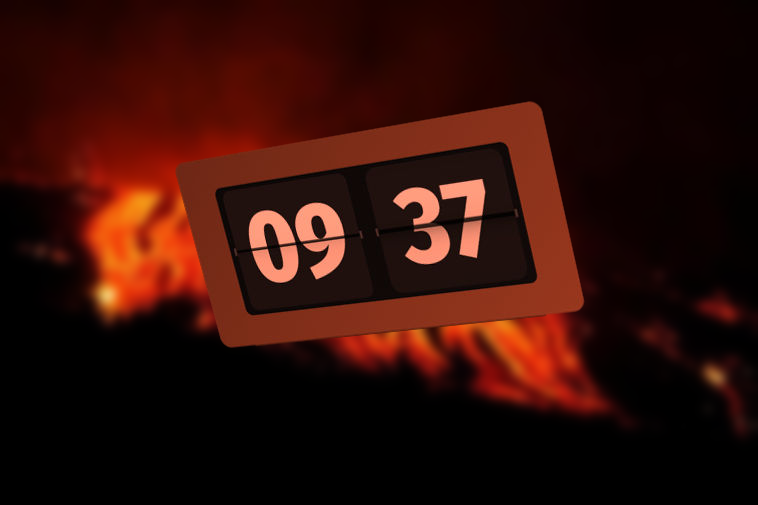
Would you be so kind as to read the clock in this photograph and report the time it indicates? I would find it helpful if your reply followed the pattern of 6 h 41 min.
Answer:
9 h 37 min
